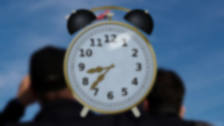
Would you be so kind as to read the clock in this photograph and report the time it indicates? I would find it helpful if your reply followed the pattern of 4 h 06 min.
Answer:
8 h 37 min
